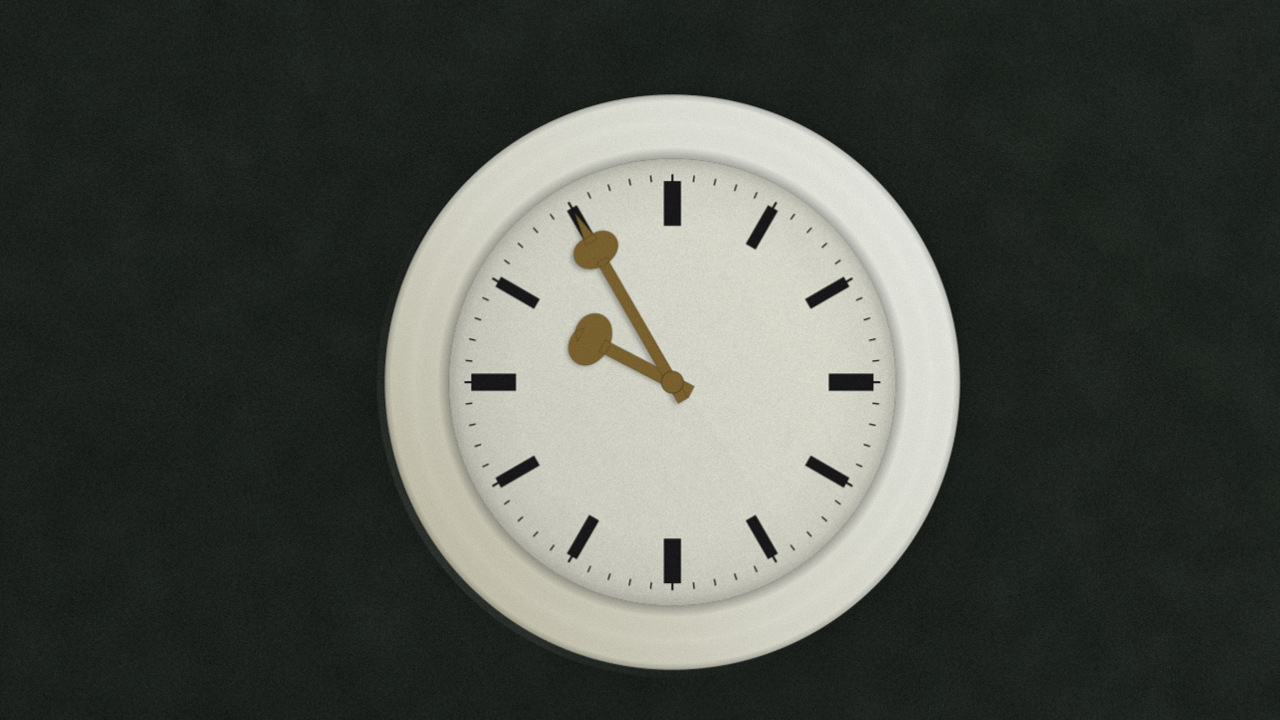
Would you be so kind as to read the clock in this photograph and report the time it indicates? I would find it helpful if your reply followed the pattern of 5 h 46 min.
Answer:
9 h 55 min
